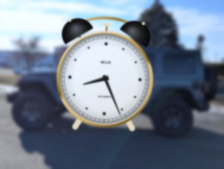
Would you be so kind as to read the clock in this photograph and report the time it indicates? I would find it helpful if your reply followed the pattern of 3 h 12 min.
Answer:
8 h 26 min
